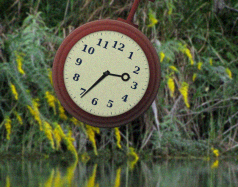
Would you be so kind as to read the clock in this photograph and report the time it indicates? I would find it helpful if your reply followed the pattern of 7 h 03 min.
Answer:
2 h 34 min
